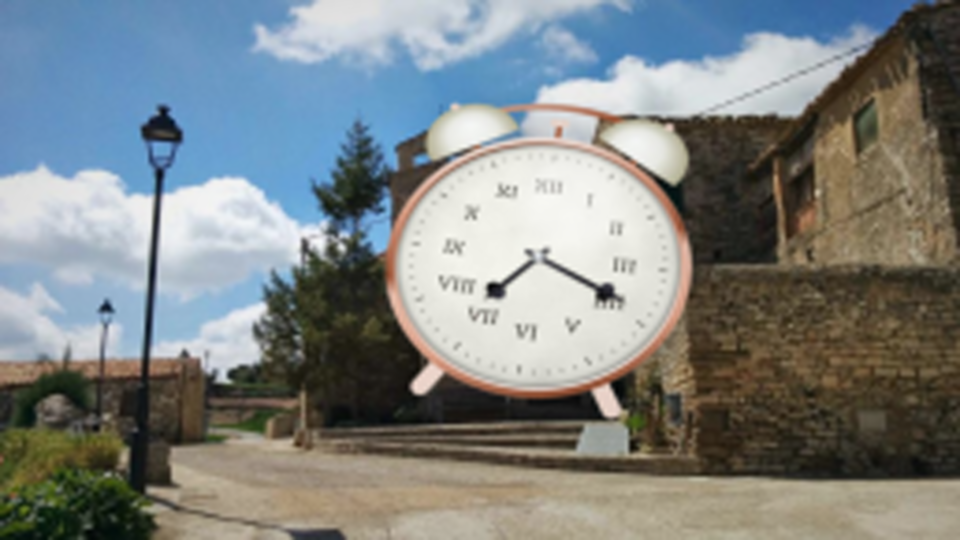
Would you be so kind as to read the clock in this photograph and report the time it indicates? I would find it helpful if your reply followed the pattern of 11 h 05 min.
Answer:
7 h 19 min
